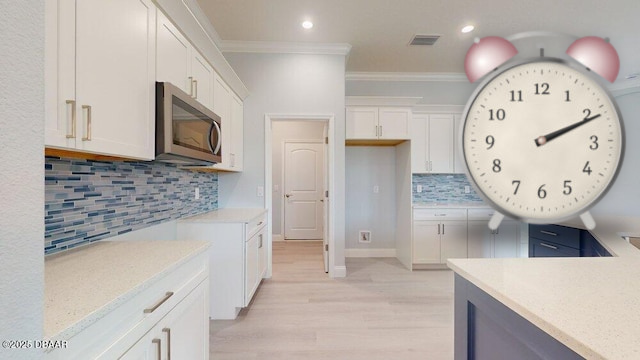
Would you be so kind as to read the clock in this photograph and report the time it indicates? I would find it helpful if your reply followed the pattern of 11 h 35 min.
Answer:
2 h 11 min
